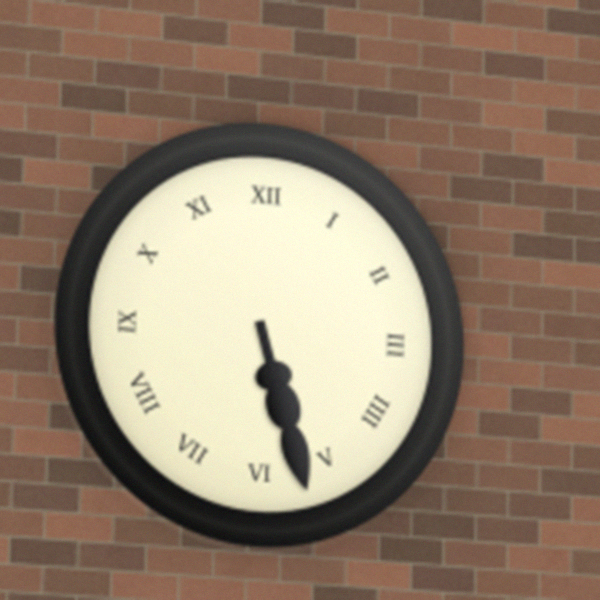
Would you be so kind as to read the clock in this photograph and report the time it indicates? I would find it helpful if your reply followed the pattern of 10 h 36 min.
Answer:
5 h 27 min
